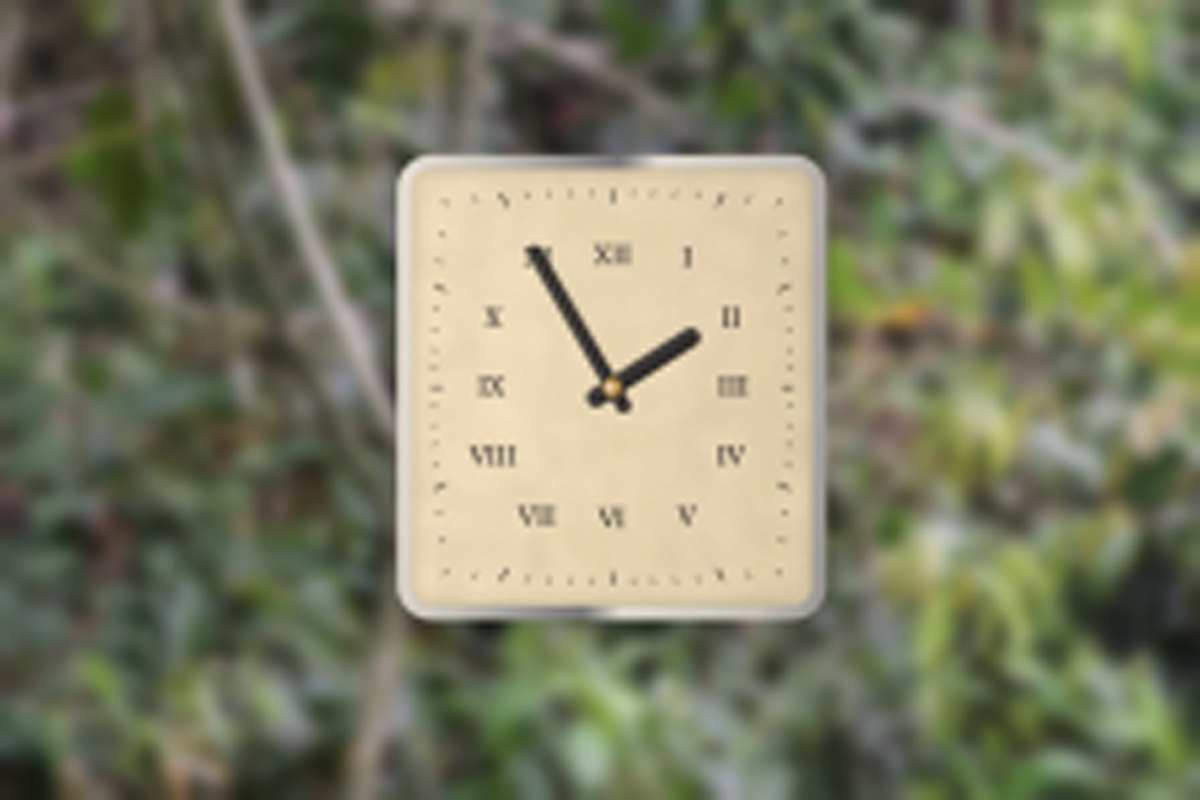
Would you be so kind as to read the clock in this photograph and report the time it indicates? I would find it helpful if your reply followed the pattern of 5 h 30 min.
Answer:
1 h 55 min
